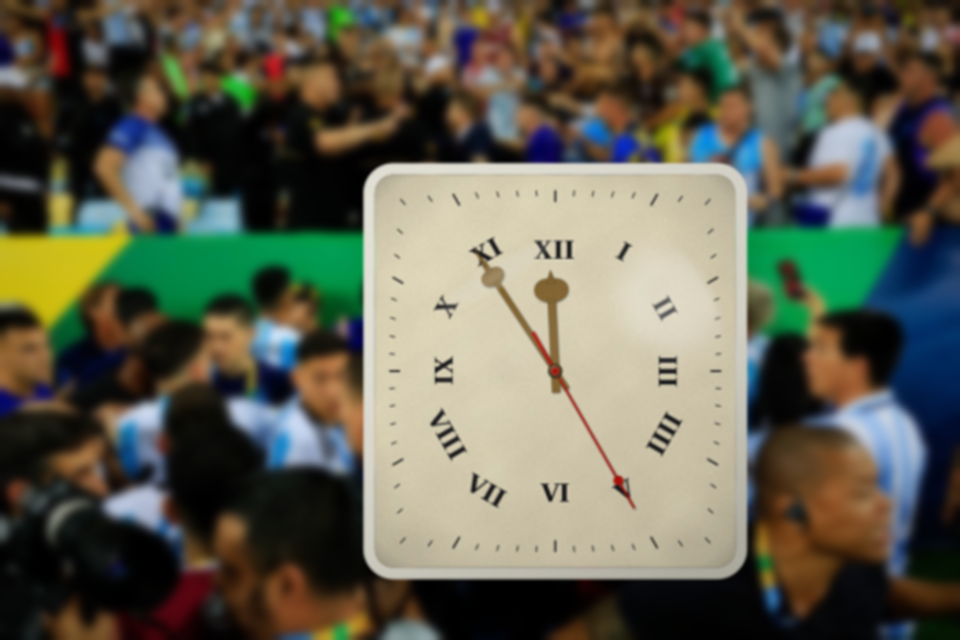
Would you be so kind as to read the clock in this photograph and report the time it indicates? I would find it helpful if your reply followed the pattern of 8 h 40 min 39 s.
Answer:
11 h 54 min 25 s
